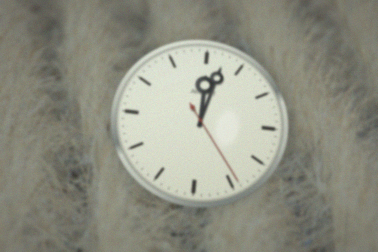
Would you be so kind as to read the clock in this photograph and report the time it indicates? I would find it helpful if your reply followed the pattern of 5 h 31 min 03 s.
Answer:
12 h 02 min 24 s
